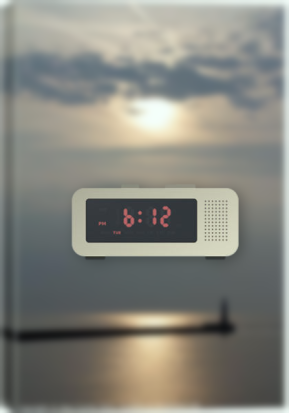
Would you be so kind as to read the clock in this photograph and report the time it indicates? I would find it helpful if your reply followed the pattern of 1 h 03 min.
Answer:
6 h 12 min
